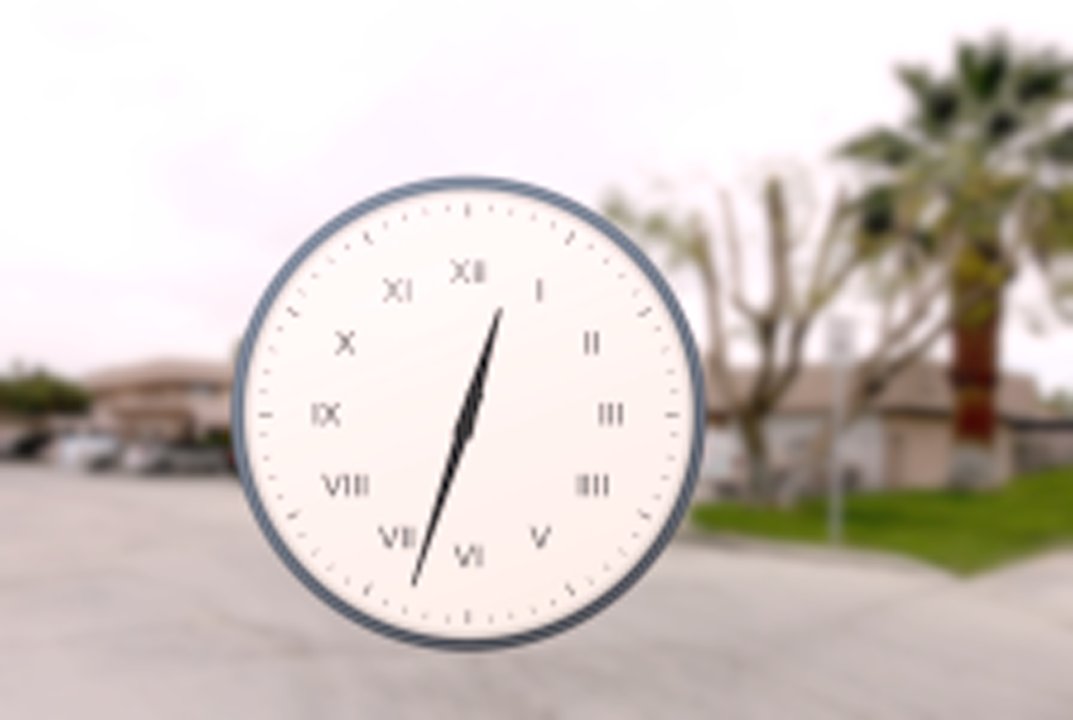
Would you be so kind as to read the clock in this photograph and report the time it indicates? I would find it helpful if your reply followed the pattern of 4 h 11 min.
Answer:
12 h 33 min
